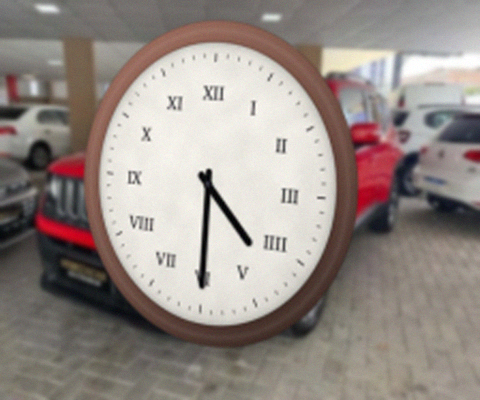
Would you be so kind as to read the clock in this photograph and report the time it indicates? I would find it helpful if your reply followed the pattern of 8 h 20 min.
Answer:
4 h 30 min
